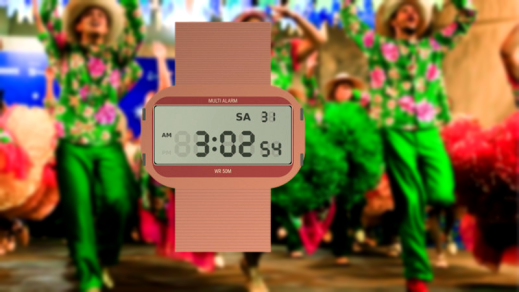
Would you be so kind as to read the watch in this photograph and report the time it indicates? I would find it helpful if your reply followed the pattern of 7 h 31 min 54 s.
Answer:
3 h 02 min 54 s
